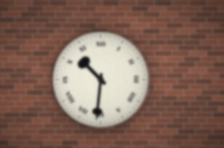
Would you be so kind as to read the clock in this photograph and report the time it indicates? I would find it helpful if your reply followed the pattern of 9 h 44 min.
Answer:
10 h 31 min
